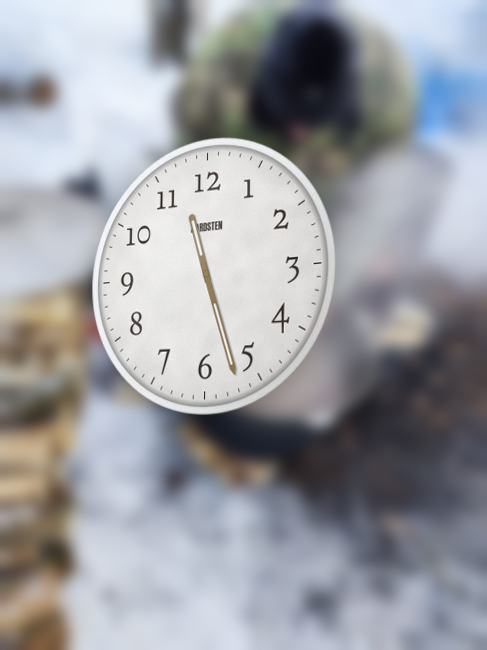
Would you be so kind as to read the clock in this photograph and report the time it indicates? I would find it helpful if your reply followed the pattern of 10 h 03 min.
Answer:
11 h 27 min
